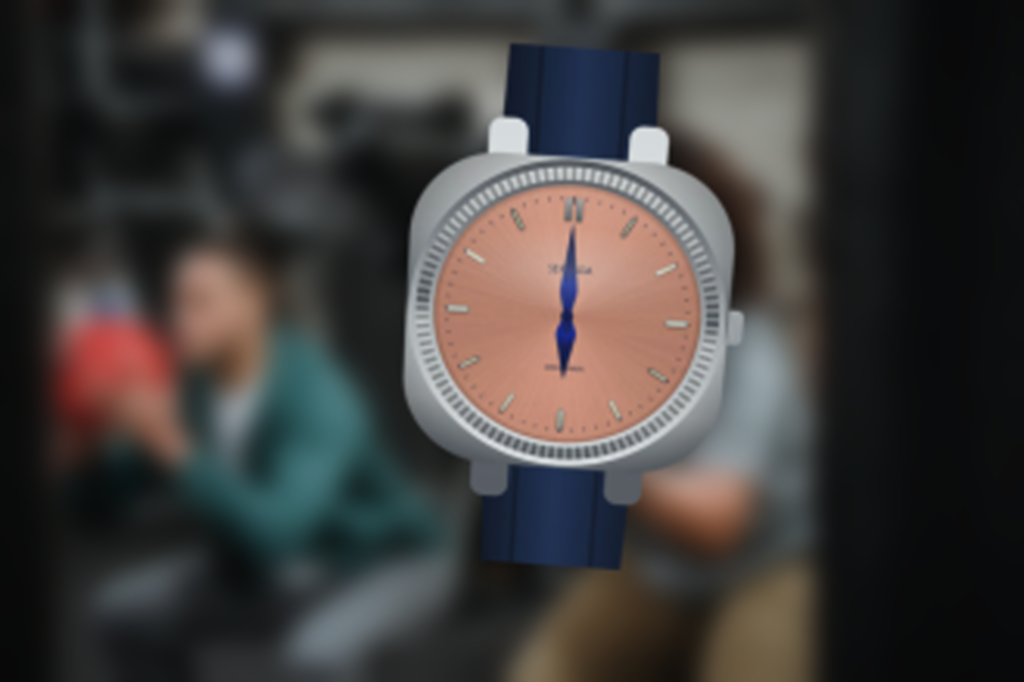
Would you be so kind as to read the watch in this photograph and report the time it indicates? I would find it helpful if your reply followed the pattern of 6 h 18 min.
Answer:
6 h 00 min
